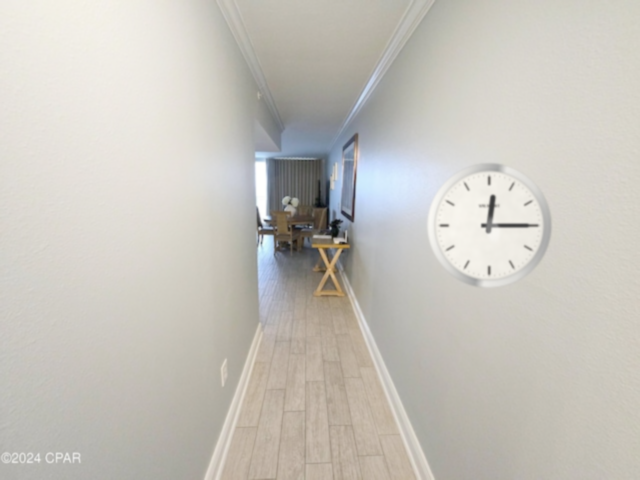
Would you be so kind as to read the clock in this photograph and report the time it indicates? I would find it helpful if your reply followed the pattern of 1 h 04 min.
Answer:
12 h 15 min
